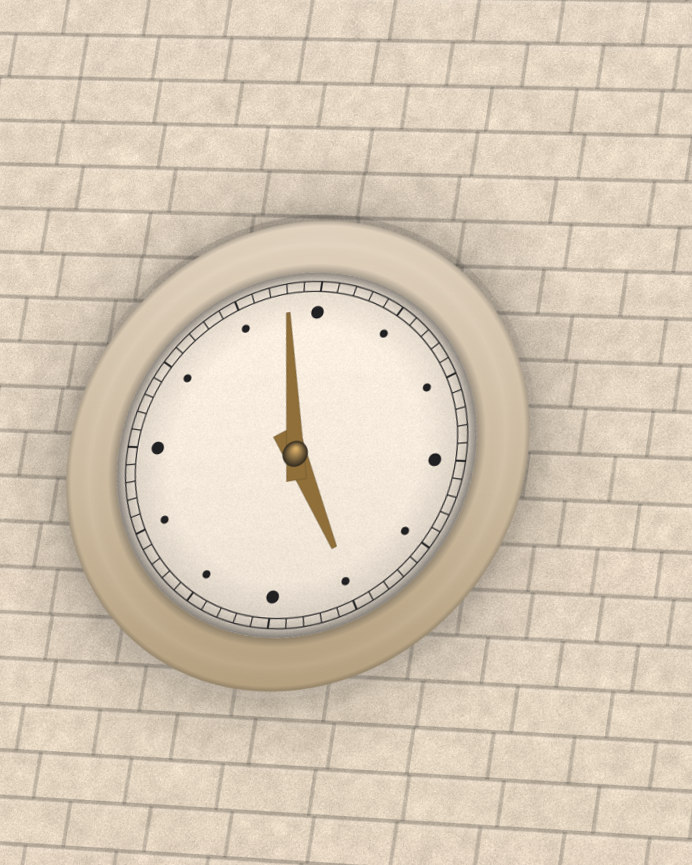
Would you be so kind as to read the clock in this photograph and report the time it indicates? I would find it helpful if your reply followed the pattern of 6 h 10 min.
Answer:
4 h 58 min
